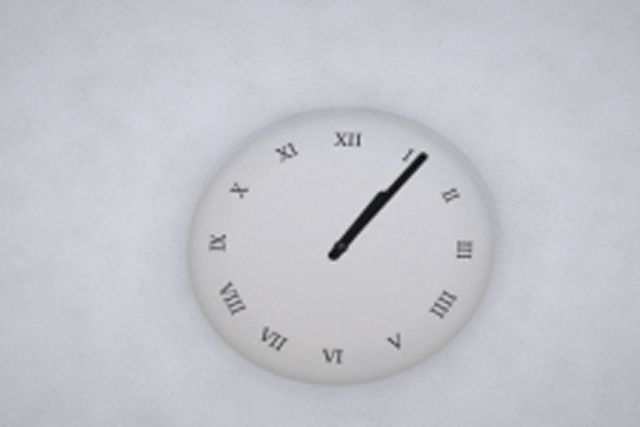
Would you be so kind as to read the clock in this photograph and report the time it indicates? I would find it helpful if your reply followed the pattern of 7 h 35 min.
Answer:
1 h 06 min
